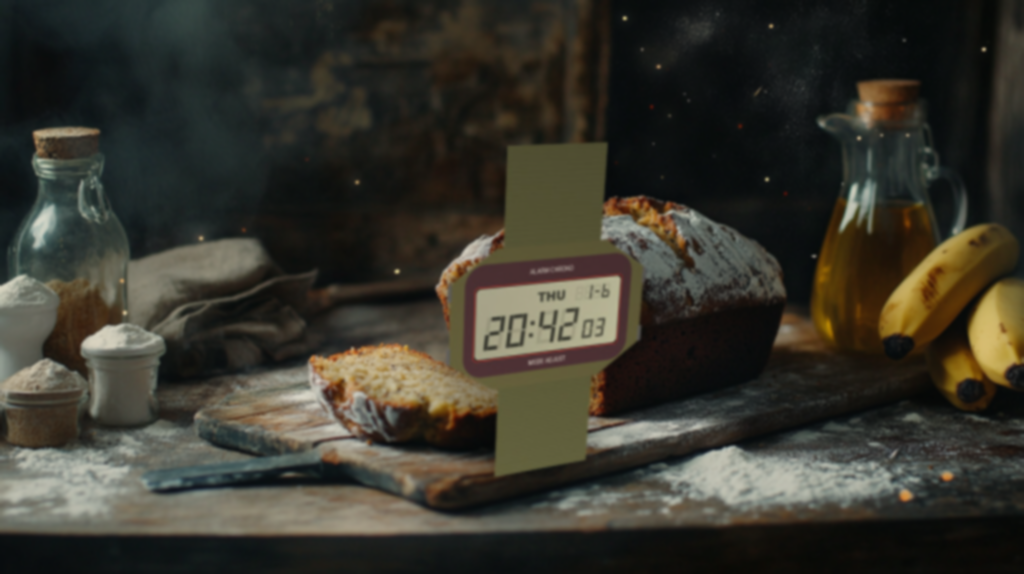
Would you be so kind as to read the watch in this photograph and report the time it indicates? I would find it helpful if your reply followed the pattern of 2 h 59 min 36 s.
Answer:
20 h 42 min 03 s
